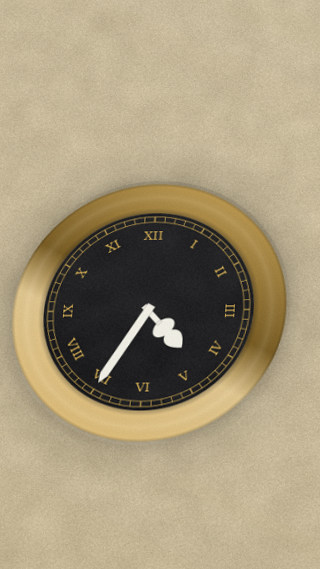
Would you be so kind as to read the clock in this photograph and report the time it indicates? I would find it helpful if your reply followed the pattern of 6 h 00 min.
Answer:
4 h 35 min
